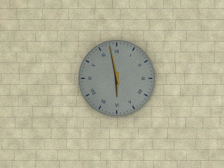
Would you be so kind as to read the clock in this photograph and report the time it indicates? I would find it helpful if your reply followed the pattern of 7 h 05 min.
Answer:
5 h 58 min
